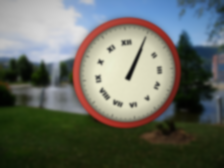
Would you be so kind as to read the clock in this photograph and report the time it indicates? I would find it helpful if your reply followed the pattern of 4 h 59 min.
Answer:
1 h 05 min
